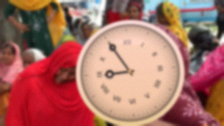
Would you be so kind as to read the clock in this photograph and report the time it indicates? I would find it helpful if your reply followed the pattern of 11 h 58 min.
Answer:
8 h 55 min
